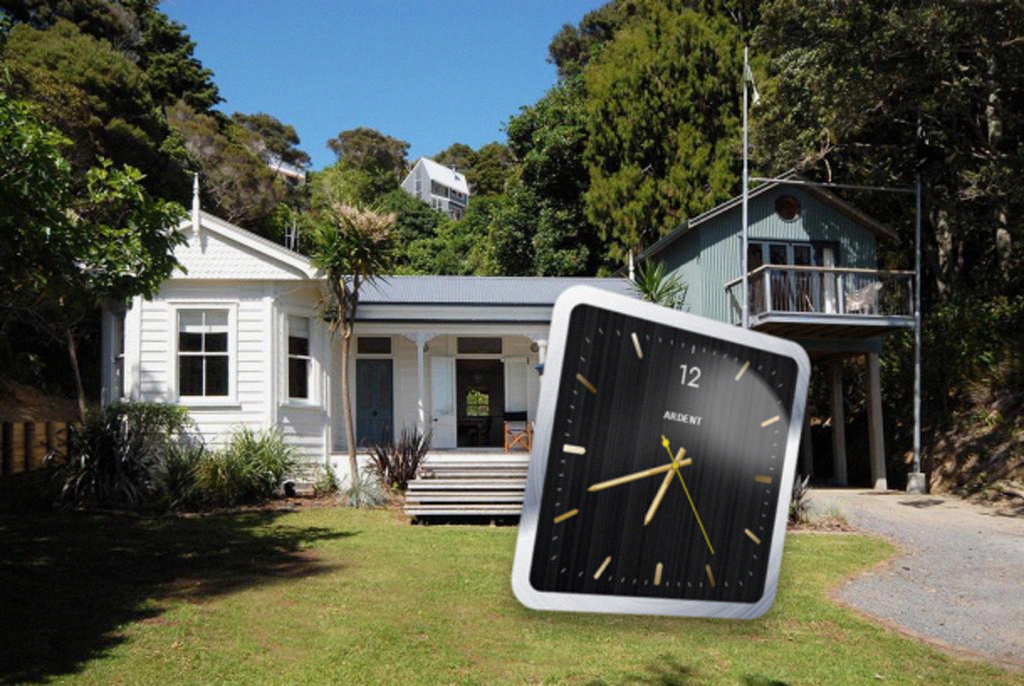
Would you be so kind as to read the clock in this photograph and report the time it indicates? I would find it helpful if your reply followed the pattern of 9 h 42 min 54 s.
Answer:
6 h 41 min 24 s
